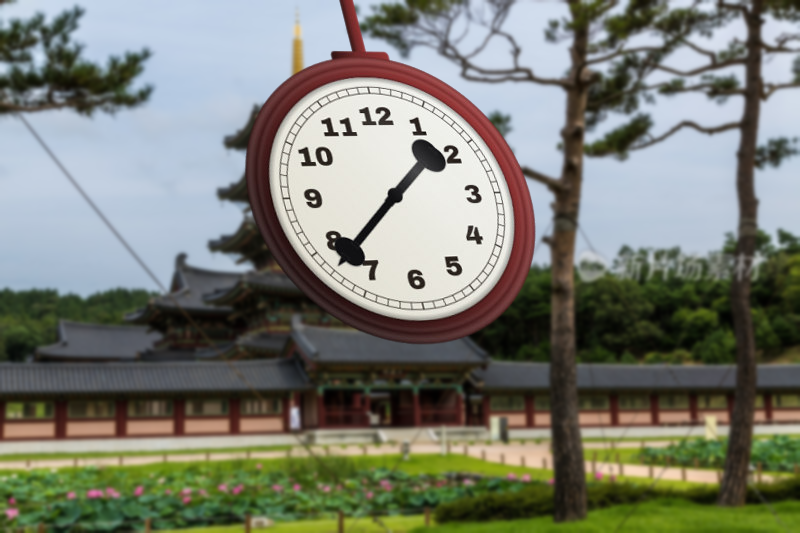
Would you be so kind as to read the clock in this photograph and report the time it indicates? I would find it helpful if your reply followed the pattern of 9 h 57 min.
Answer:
1 h 38 min
